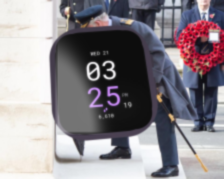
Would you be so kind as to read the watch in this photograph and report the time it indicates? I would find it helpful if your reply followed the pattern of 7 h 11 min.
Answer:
3 h 25 min
